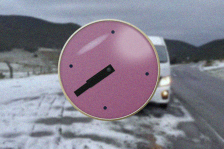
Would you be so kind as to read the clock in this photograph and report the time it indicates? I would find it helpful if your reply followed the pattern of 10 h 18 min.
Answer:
7 h 38 min
